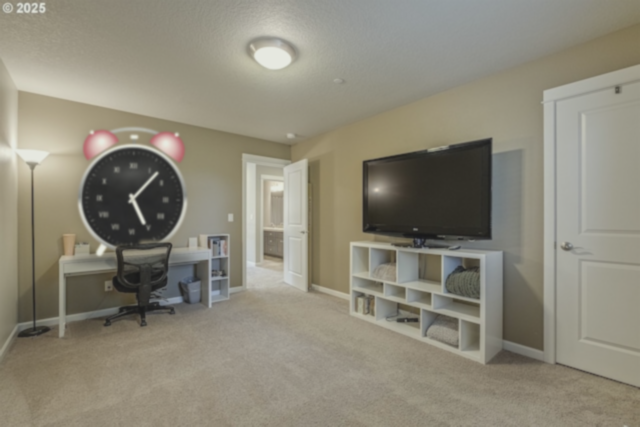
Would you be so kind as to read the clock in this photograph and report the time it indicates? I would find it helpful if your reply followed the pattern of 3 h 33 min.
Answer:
5 h 07 min
